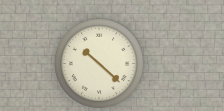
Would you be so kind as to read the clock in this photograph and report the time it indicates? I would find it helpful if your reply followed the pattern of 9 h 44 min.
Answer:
10 h 22 min
